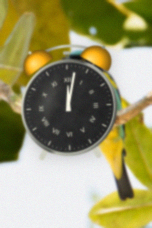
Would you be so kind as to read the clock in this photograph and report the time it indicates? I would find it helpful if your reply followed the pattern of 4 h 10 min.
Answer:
12 h 02 min
